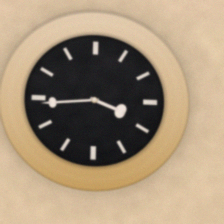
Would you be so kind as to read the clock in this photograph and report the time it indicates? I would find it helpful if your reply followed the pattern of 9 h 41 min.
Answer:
3 h 44 min
